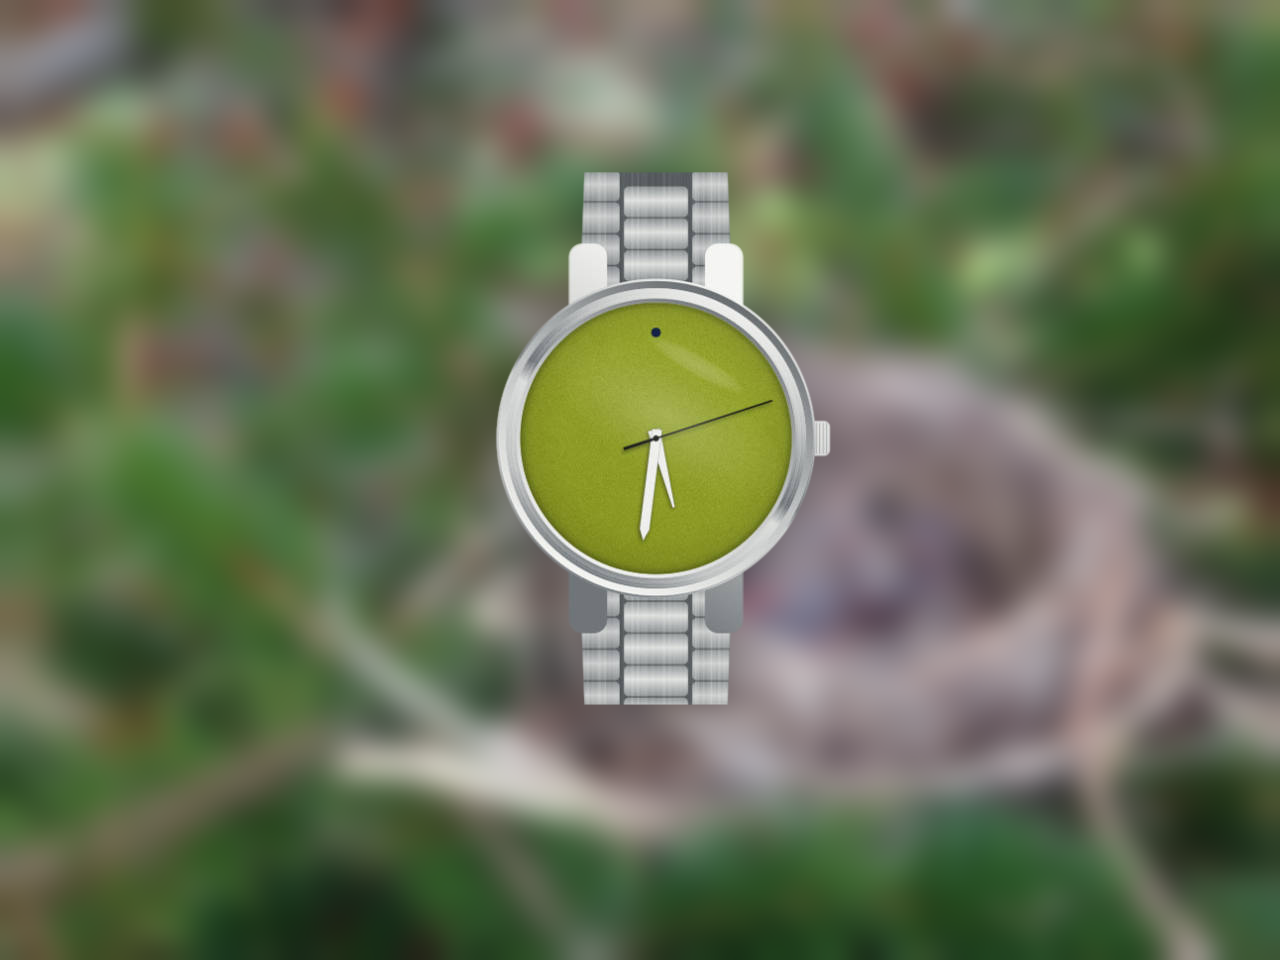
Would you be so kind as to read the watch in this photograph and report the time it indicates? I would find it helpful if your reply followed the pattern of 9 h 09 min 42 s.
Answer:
5 h 31 min 12 s
